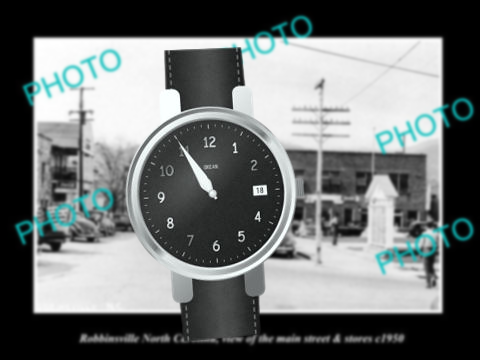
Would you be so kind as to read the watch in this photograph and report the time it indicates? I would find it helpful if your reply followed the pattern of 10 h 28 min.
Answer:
10 h 55 min
